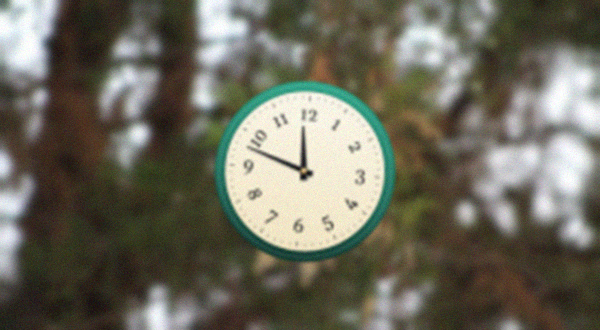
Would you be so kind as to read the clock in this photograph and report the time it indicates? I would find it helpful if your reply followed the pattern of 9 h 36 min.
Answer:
11 h 48 min
